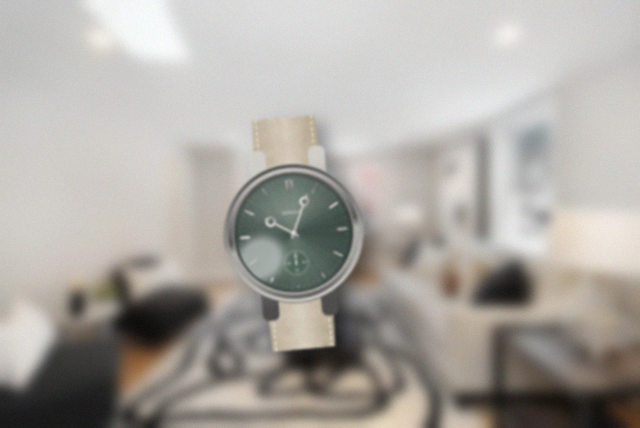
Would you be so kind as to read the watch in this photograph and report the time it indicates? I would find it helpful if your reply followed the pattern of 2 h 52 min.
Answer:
10 h 04 min
